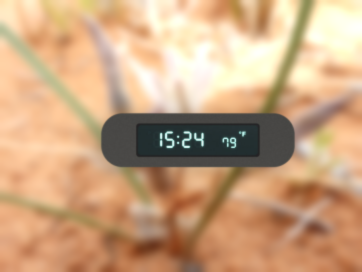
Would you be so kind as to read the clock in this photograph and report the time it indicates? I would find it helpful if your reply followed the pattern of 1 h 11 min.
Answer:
15 h 24 min
